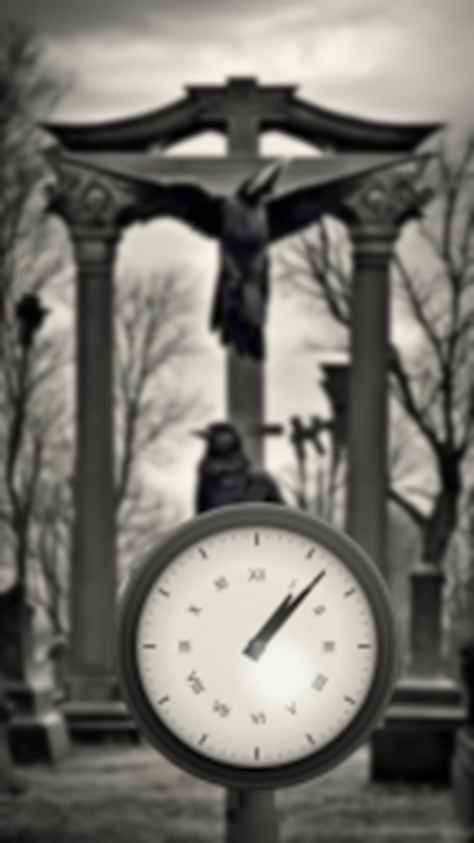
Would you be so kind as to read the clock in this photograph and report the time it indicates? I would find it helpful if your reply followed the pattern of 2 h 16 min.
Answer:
1 h 07 min
